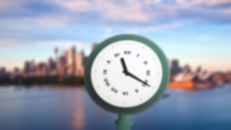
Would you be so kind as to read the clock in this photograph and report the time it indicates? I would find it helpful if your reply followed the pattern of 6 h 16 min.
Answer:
11 h 20 min
